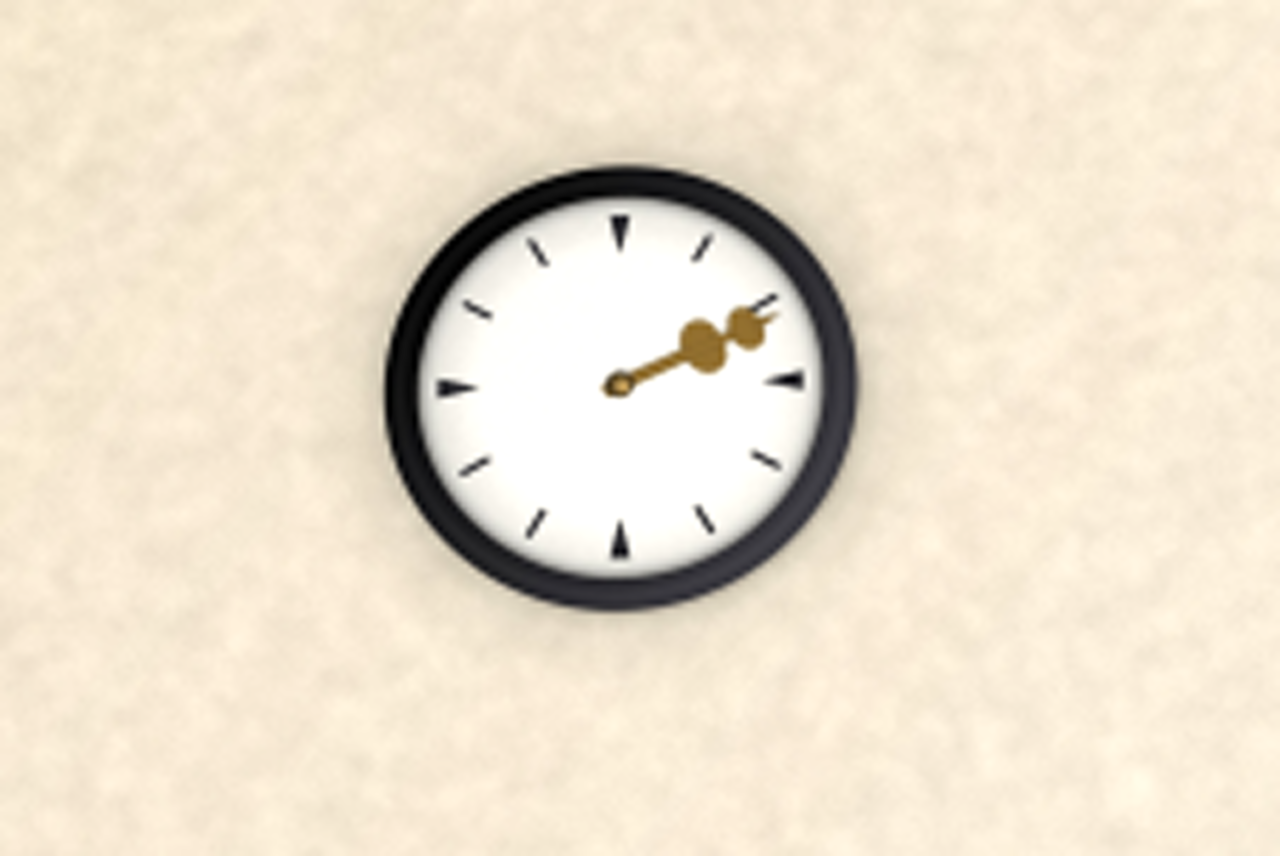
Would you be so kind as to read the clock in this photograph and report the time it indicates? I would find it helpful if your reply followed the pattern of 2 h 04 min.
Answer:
2 h 11 min
